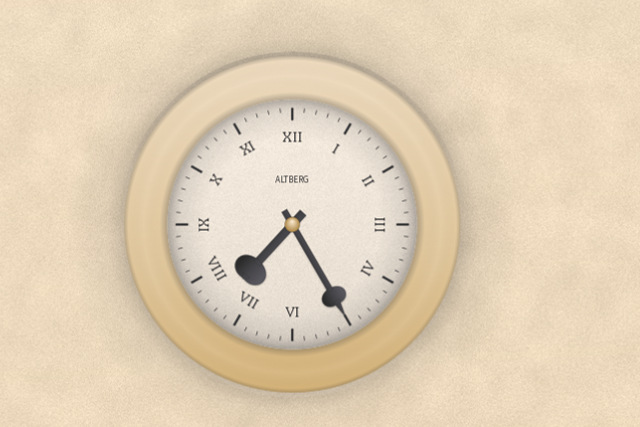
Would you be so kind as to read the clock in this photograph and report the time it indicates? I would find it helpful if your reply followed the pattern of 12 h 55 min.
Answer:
7 h 25 min
